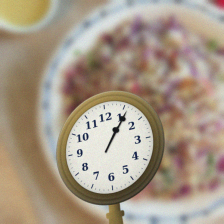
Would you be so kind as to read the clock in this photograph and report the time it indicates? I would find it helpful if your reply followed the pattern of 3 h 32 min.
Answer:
1 h 06 min
